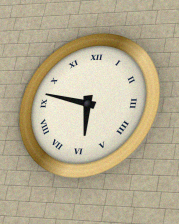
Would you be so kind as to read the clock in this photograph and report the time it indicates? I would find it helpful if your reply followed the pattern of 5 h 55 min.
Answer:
5 h 47 min
